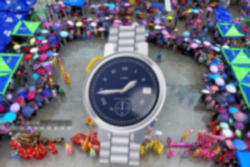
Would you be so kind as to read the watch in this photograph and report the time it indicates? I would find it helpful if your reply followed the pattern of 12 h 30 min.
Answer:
1 h 44 min
